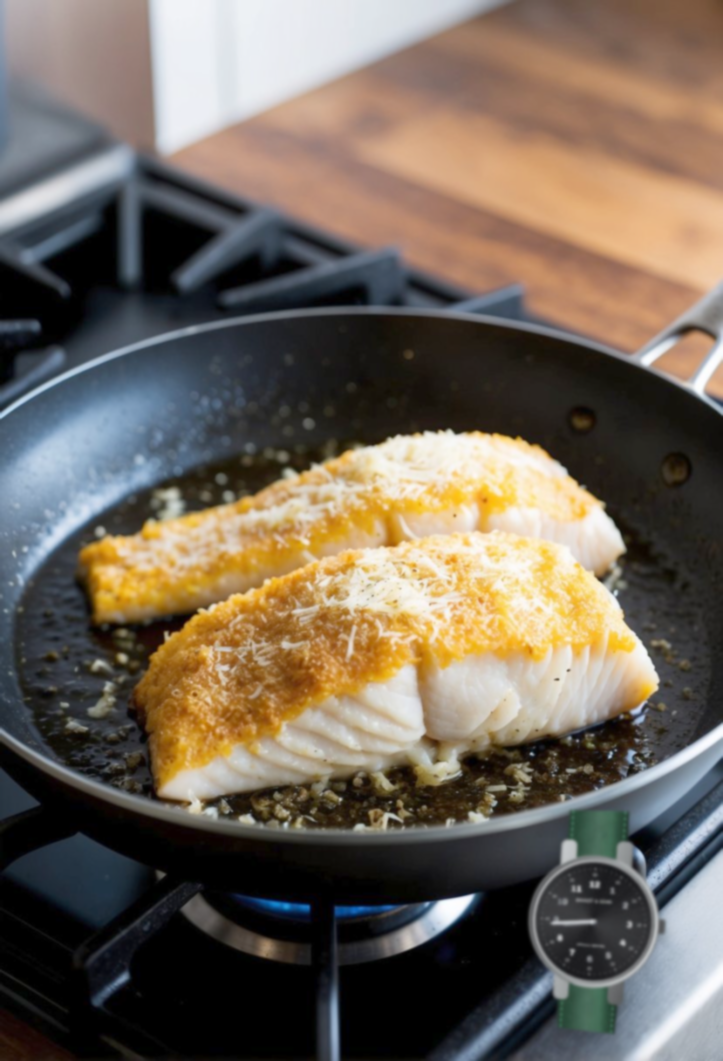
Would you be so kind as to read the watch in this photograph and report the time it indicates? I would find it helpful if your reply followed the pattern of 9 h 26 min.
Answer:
8 h 44 min
